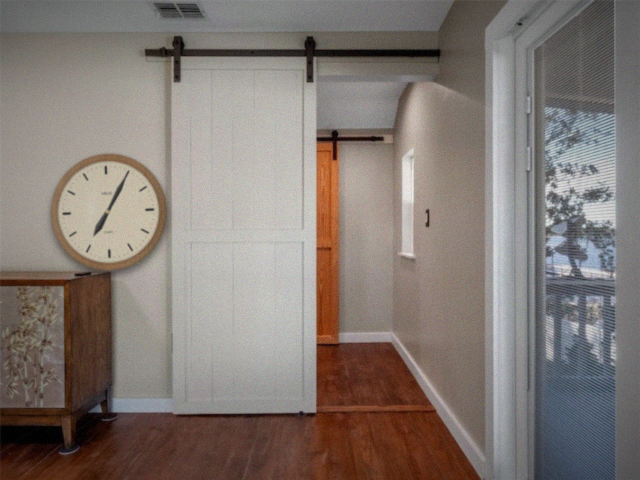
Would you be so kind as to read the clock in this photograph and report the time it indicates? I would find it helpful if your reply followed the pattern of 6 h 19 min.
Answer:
7 h 05 min
